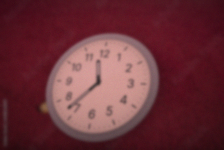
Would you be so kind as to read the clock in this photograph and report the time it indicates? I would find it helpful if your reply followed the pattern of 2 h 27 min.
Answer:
11 h 37 min
